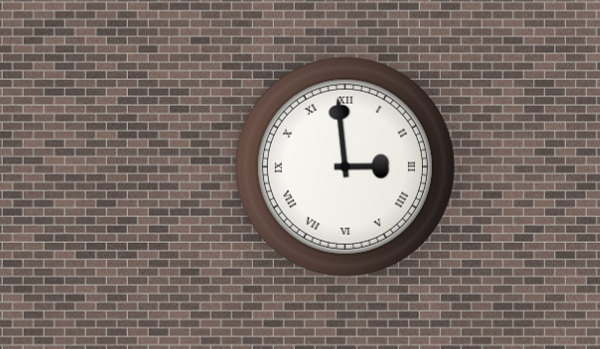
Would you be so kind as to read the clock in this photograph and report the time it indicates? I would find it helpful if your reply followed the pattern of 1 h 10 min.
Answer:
2 h 59 min
